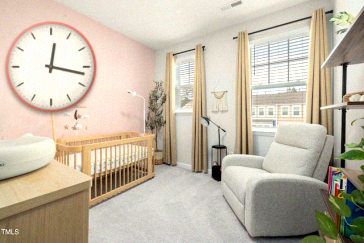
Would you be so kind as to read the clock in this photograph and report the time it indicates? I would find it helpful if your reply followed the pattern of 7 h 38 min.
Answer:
12 h 17 min
